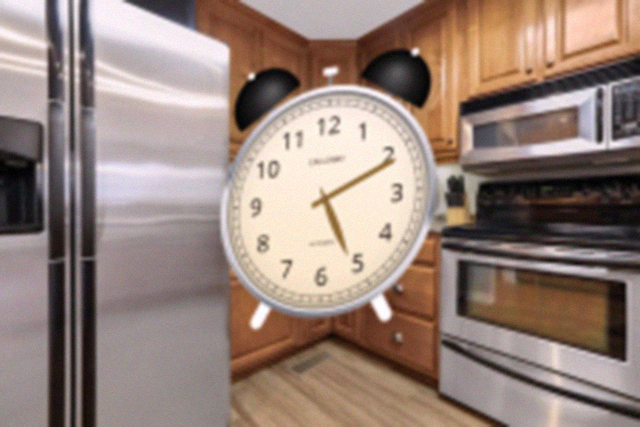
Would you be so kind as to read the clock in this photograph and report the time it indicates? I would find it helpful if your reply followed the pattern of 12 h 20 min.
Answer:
5 h 11 min
